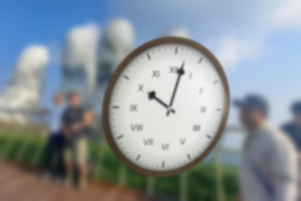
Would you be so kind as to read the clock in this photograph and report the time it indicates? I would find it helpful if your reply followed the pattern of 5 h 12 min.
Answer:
10 h 02 min
